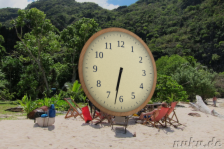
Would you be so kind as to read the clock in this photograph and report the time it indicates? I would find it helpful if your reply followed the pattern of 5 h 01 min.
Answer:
6 h 32 min
